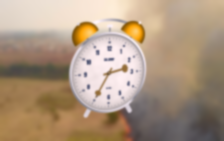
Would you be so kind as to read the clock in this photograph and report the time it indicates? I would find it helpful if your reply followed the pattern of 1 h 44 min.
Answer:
2 h 35 min
